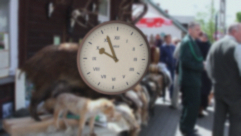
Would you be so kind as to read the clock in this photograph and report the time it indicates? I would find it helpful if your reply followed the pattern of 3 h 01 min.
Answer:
9 h 56 min
